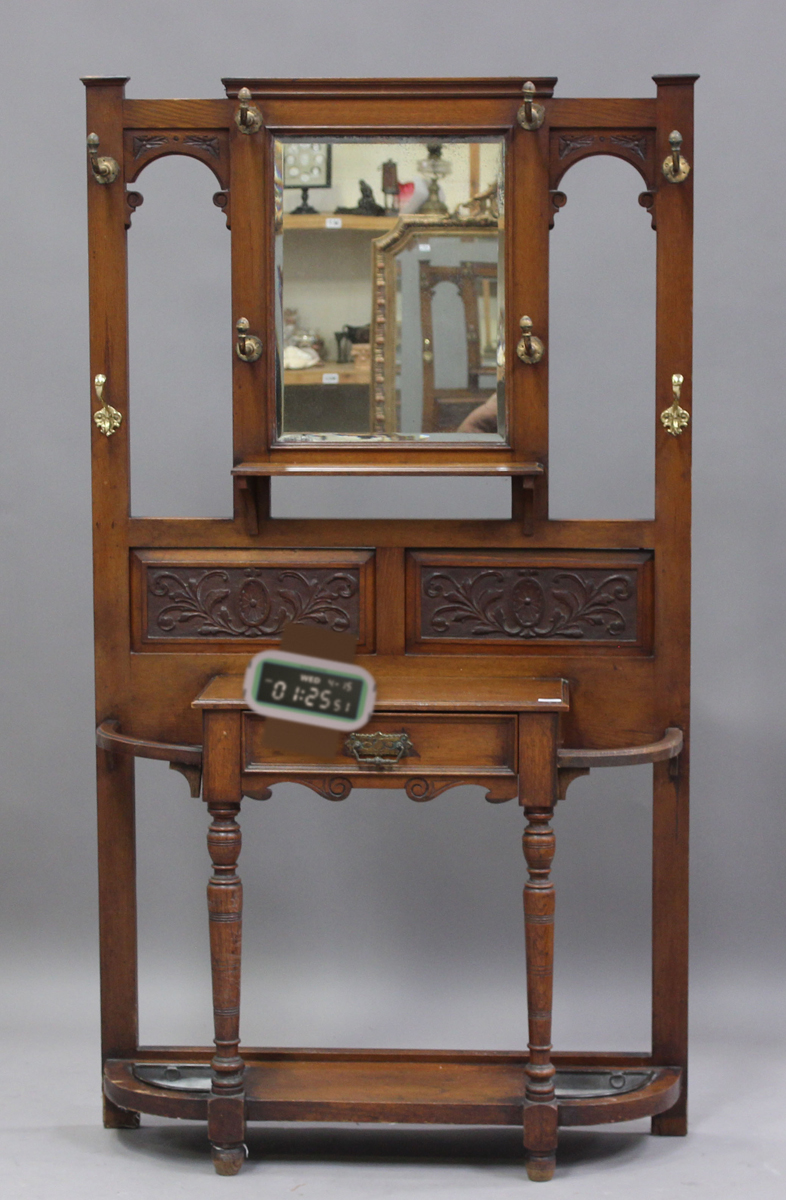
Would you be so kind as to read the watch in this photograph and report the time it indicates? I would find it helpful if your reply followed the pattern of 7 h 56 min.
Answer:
1 h 25 min
